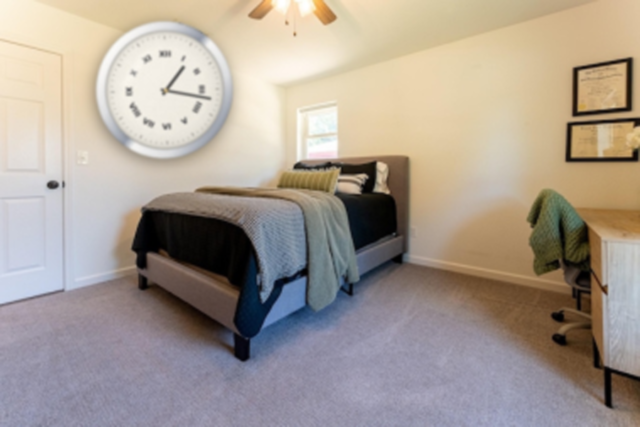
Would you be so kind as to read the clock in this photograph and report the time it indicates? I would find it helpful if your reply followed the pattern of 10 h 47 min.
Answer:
1 h 17 min
